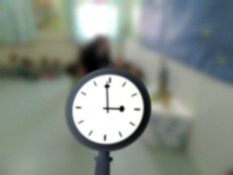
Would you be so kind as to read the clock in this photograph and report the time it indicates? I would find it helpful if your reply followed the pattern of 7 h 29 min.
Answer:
2 h 59 min
